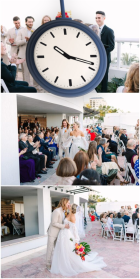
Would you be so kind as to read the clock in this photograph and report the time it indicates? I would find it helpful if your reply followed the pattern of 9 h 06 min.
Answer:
10 h 18 min
